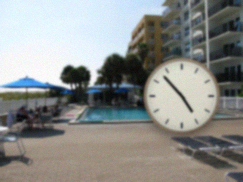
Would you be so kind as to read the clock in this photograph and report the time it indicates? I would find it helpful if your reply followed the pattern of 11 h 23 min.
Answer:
4 h 53 min
